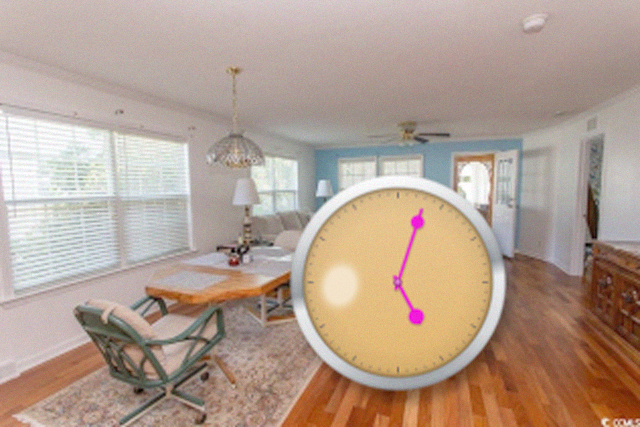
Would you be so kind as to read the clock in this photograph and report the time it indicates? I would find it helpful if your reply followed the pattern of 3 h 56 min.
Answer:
5 h 03 min
